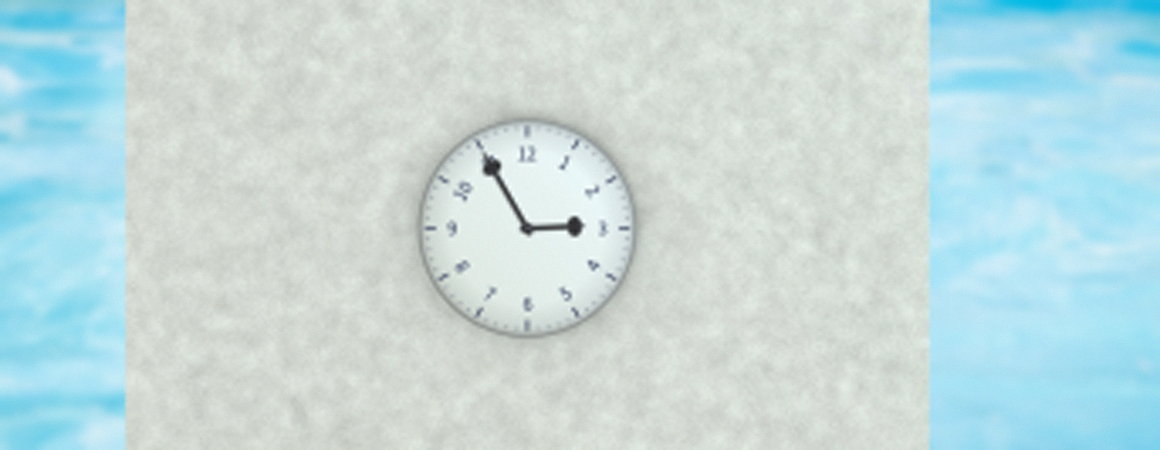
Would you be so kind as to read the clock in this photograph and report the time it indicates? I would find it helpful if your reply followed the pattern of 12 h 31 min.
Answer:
2 h 55 min
